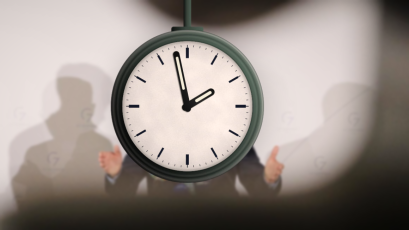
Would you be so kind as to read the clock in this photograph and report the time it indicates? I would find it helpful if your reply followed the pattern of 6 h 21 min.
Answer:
1 h 58 min
